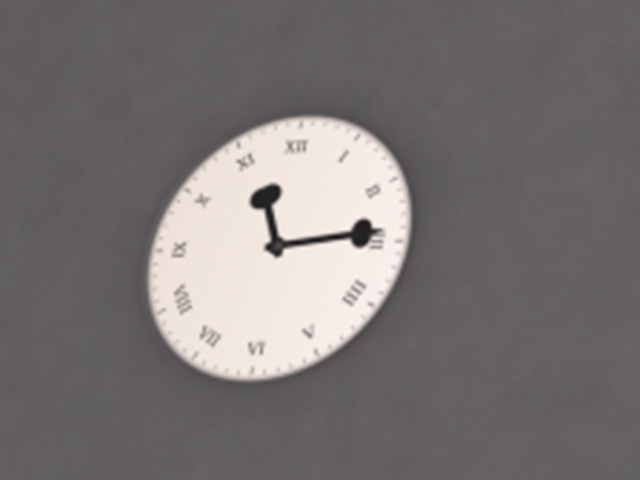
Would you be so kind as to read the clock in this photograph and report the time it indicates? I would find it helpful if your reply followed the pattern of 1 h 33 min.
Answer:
11 h 14 min
